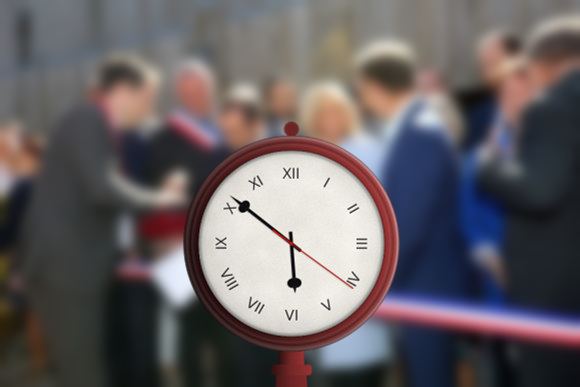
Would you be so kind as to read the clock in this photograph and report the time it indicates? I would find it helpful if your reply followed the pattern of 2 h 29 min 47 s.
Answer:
5 h 51 min 21 s
